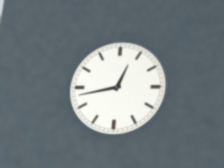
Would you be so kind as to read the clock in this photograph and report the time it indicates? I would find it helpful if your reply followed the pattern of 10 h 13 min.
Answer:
12 h 43 min
